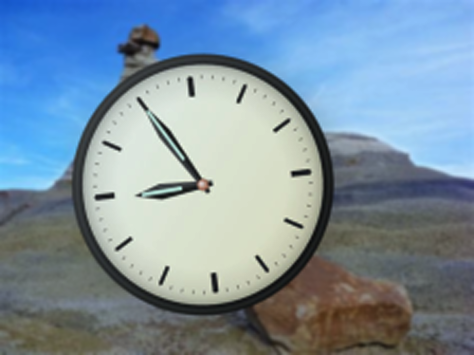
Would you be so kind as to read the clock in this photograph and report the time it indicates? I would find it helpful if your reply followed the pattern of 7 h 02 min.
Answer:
8 h 55 min
